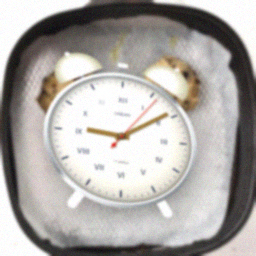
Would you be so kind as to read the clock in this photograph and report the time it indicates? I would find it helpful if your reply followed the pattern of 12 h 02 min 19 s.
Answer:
9 h 09 min 06 s
